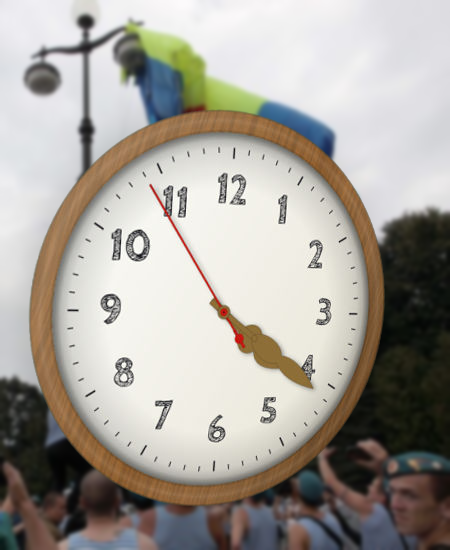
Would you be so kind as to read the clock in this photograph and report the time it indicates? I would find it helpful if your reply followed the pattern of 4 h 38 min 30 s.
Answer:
4 h 20 min 54 s
